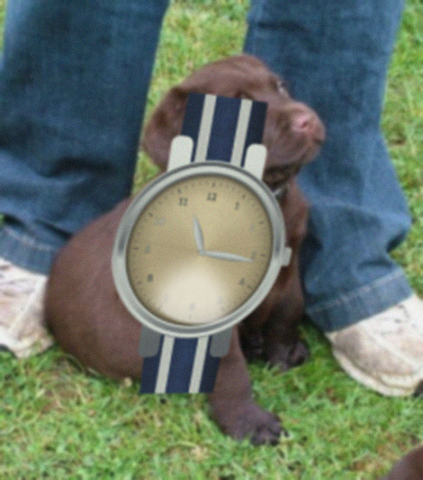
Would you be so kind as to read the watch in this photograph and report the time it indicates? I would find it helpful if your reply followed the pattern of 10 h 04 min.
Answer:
11 h 16 min
